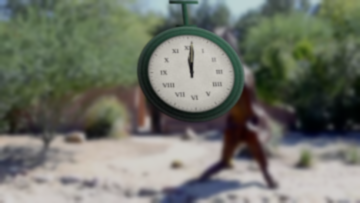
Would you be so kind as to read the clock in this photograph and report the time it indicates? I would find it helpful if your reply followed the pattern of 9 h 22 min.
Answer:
12 h 01 min
